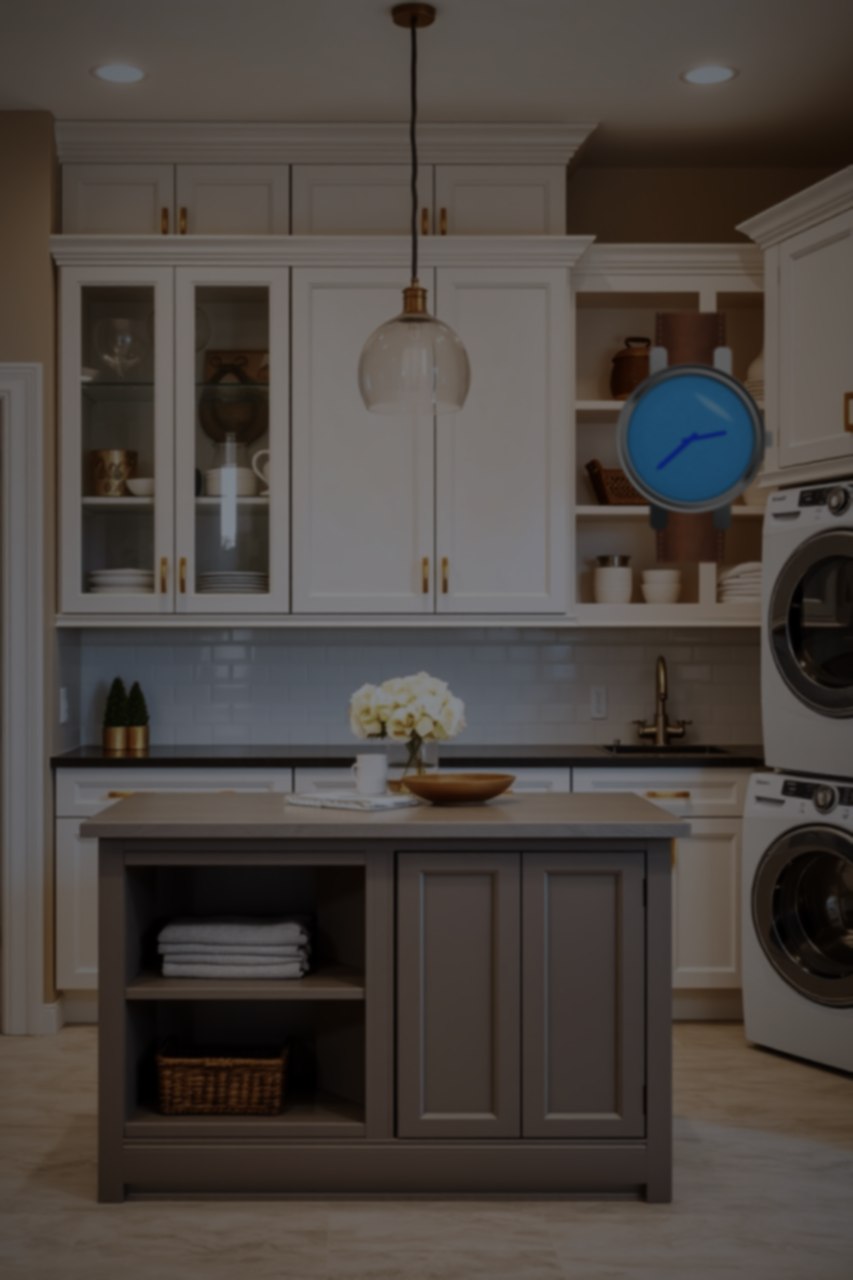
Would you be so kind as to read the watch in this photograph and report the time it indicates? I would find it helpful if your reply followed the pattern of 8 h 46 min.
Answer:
2 h 38 min
